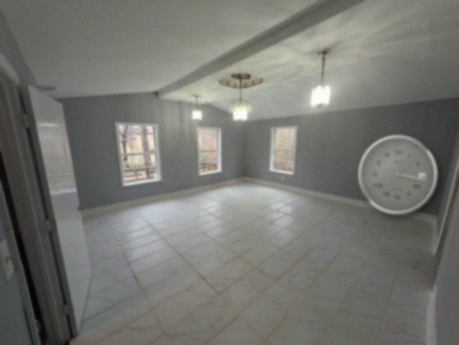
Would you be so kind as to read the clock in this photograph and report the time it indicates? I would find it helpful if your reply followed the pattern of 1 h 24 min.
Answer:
3 h 17 min
